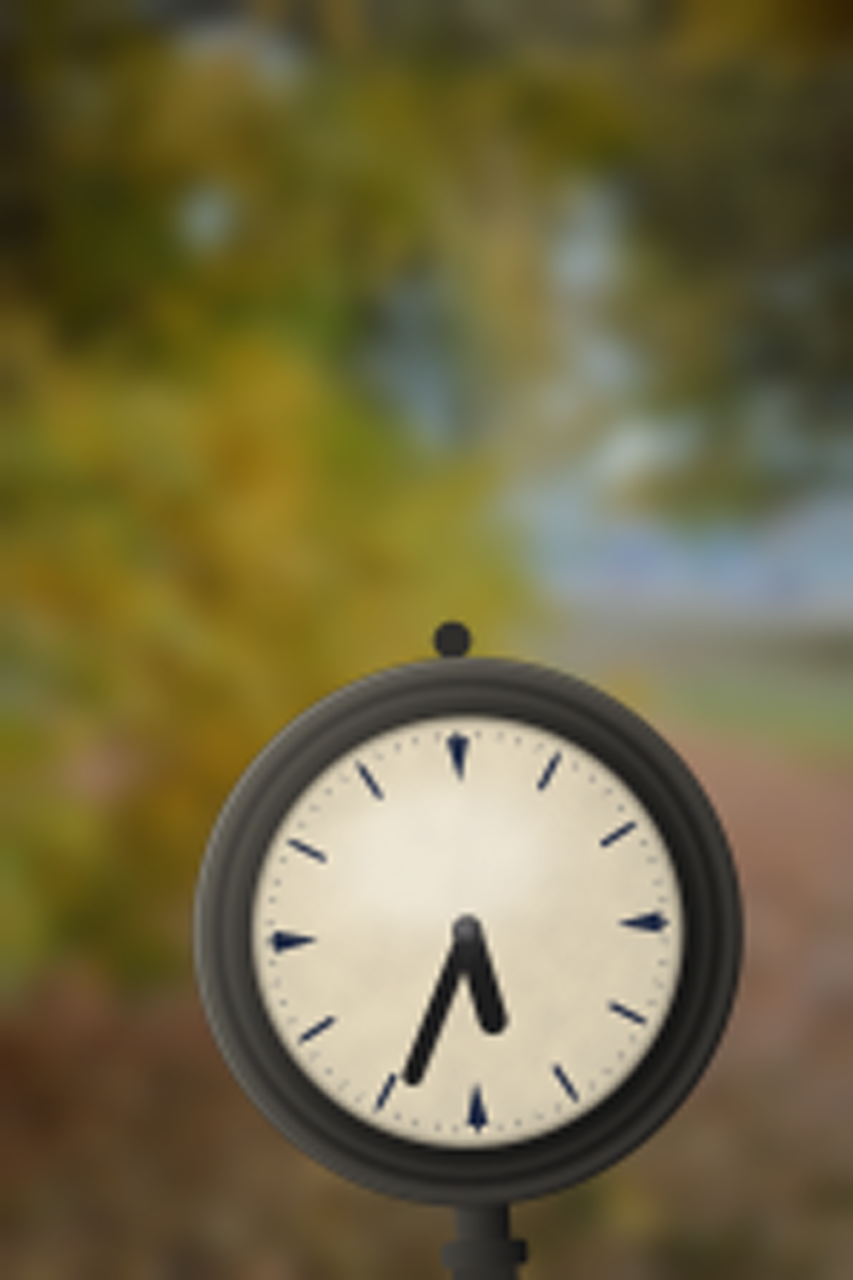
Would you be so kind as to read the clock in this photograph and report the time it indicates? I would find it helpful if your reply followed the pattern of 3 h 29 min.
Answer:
5 h 34 min
